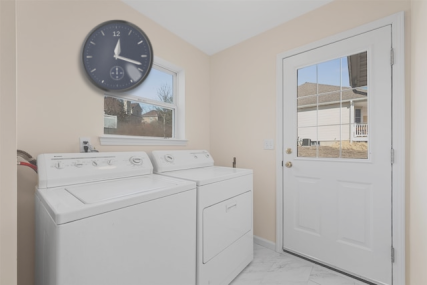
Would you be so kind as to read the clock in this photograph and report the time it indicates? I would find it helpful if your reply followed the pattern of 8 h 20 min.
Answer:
12 h 18 min
